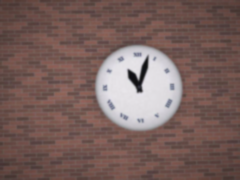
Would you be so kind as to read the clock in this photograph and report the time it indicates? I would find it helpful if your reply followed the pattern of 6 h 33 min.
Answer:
11 h 03 min
